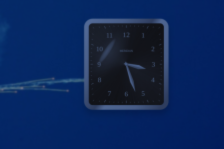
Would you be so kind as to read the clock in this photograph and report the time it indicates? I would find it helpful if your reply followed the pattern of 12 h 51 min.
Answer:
3 h 27 min
